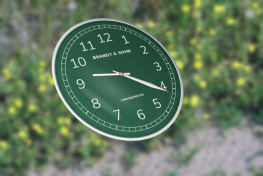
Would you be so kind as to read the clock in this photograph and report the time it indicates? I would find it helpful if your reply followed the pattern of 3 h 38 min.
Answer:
9 h 21 min
